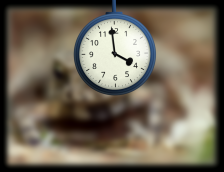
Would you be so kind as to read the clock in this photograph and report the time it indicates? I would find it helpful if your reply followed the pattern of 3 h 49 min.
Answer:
3 h 59 min
